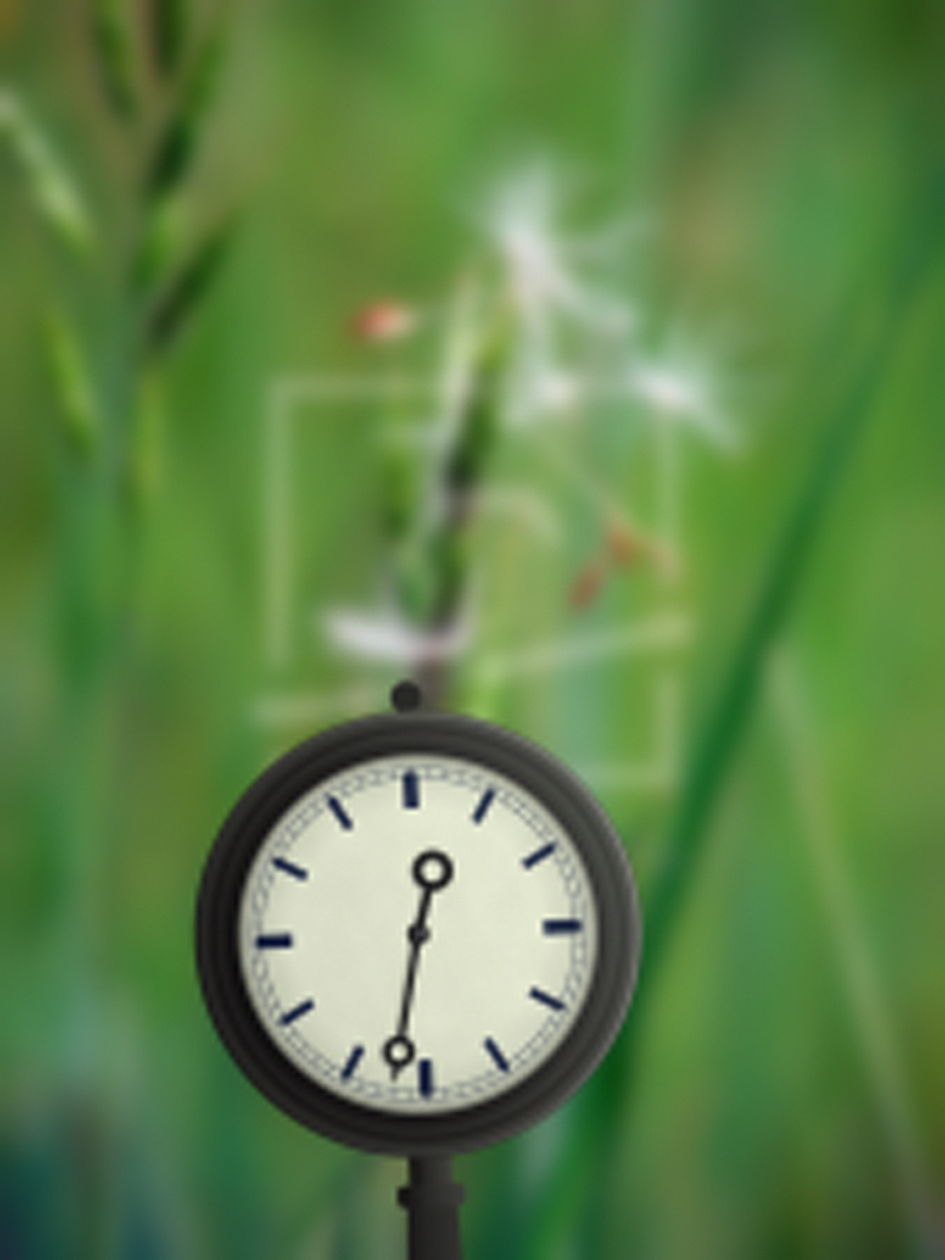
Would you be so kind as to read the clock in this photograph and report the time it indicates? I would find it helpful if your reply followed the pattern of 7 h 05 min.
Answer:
12 h 32 min
